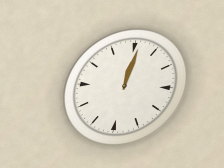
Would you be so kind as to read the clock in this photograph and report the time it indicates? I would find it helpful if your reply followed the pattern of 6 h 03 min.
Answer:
12 h 01 min
